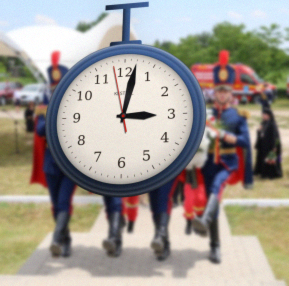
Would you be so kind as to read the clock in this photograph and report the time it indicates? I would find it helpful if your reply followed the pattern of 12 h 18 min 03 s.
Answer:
3 h 01 min 58 s
